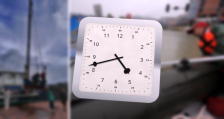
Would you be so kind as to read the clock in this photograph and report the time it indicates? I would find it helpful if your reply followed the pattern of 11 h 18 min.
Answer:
4 h 42 min
